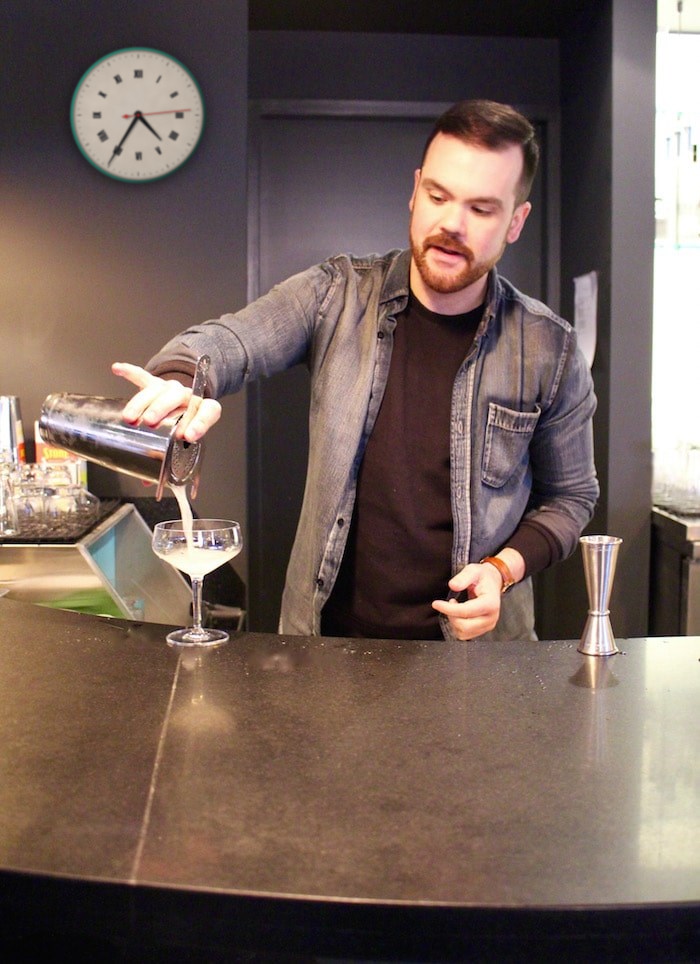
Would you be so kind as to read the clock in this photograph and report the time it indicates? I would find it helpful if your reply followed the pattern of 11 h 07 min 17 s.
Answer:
4 h 35 min 14 s
